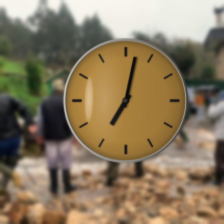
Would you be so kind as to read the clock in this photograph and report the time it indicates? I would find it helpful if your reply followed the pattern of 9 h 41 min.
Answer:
7 h 02 min
